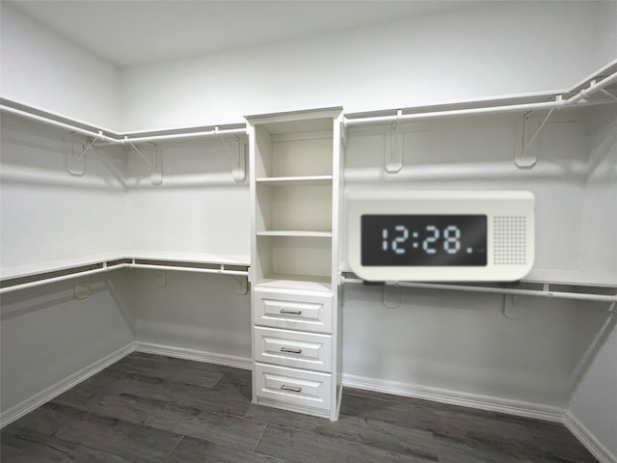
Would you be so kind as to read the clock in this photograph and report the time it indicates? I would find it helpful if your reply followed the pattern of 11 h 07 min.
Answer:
12 h 28 min
